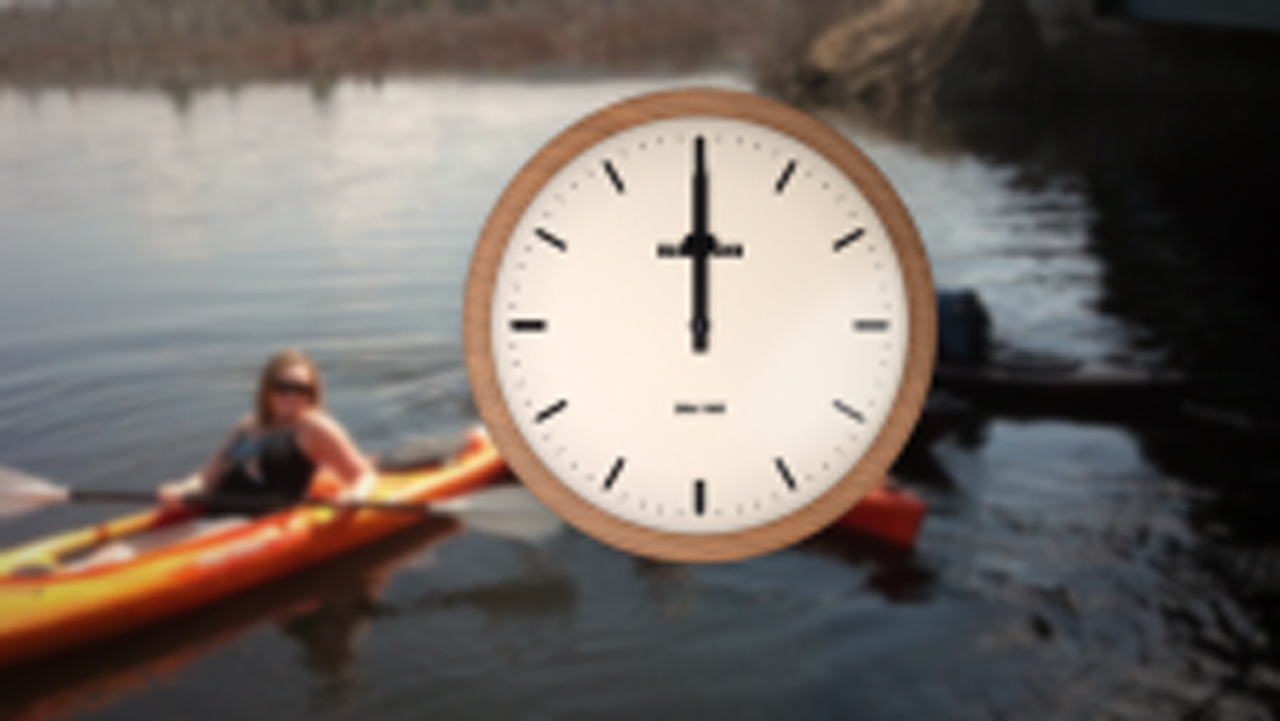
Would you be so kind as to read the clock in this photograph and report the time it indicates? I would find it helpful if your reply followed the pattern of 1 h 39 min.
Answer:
12 h 00 min
